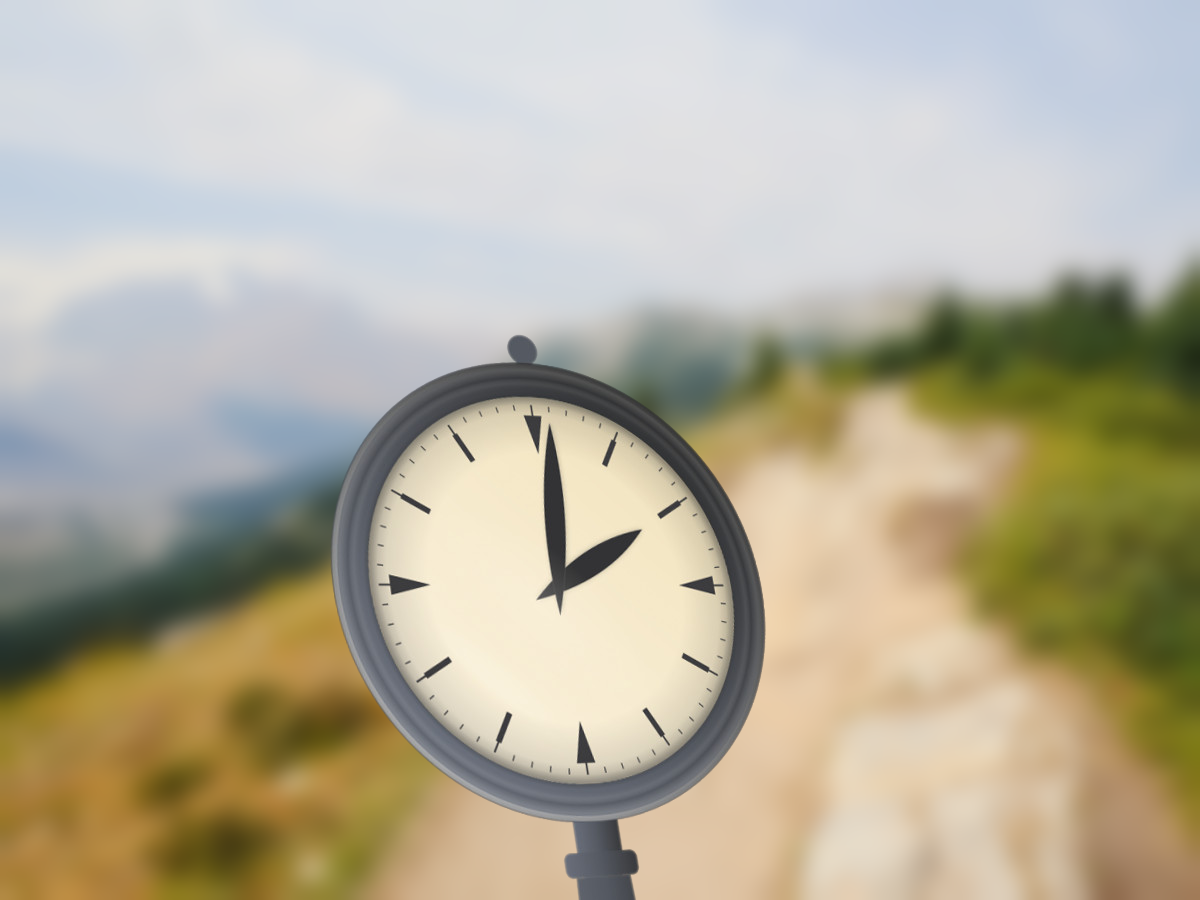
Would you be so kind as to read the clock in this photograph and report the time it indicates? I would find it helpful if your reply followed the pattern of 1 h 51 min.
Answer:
2 h 01 min
